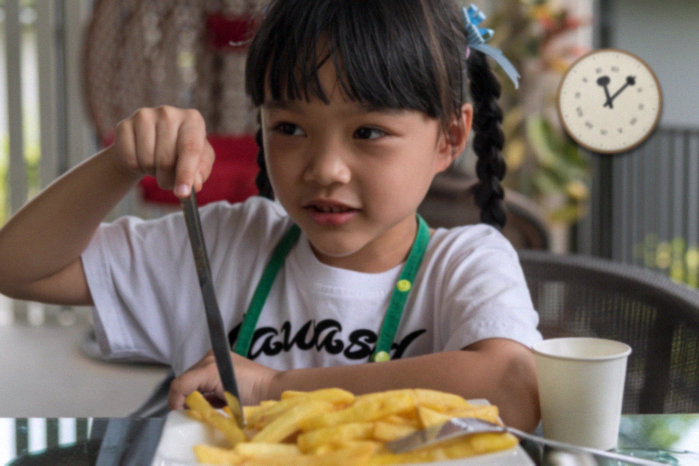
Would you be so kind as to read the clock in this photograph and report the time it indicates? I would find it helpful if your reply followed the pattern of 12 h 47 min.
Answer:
11 h 06 min
